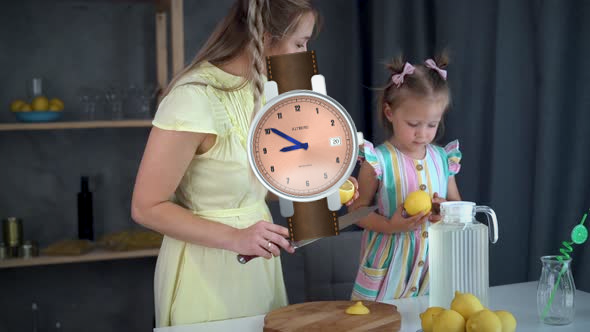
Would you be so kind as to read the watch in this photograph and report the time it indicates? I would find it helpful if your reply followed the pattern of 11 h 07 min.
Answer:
8 h 51 min
